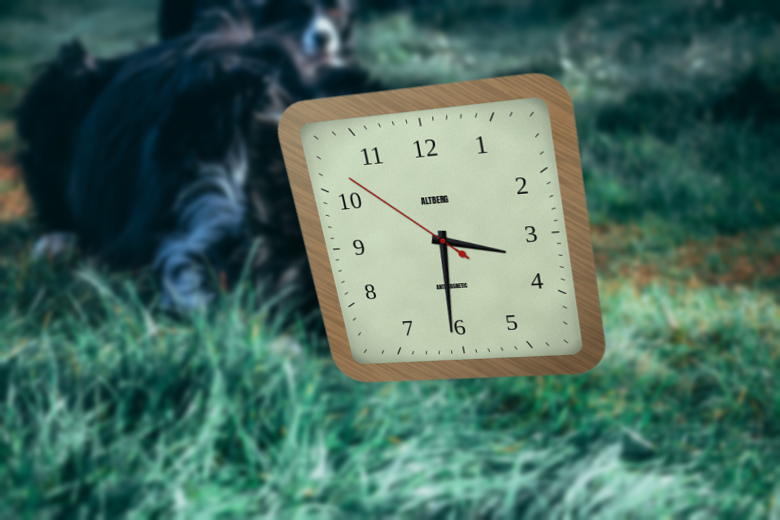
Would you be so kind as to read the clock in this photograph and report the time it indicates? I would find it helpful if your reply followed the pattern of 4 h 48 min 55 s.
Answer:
3 h 30 min 52 s
